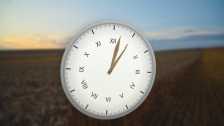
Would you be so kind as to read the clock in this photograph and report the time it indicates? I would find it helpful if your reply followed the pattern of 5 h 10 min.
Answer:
1 h 02 min
